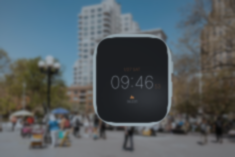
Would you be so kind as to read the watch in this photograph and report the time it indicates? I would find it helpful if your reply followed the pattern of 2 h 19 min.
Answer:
9 h 46 min
